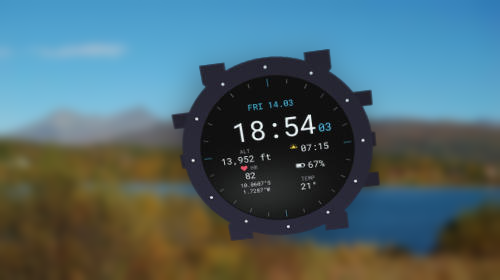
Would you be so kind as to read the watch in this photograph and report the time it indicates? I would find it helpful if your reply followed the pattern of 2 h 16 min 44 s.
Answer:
18 h 54 min 03 s
